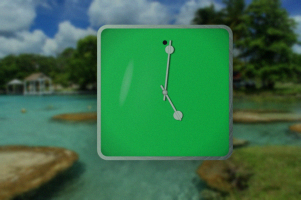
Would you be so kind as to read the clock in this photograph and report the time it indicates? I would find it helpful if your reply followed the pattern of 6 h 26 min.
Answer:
5 h 01 min
